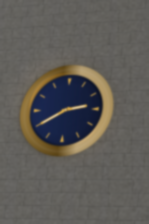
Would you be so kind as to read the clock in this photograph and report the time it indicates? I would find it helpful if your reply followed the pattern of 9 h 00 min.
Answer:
2 h 40 min
